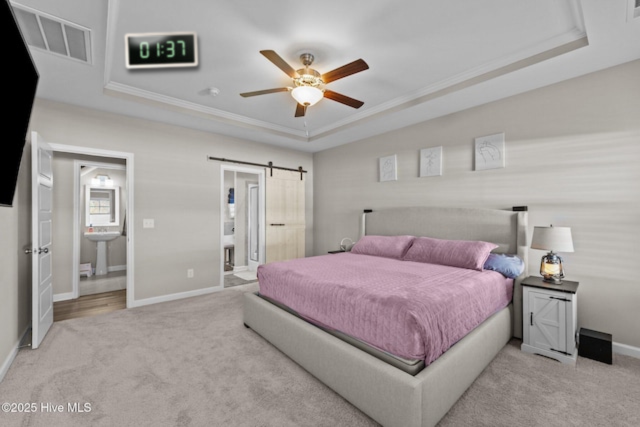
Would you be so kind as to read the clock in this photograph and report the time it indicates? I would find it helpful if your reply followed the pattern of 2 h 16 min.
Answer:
1 h 37 min
